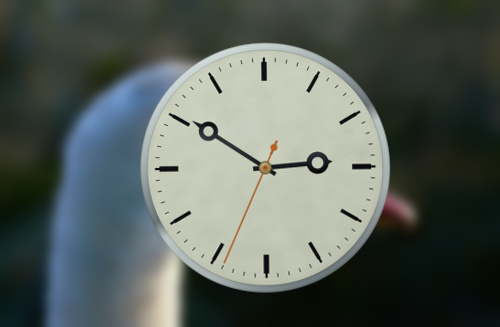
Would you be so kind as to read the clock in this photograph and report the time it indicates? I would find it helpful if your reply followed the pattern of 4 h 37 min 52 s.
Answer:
2 h 50 min 34 s
